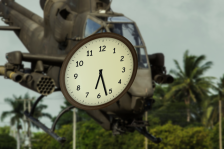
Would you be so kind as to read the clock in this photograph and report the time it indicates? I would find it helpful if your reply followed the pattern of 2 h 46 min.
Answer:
6 h 27 min
